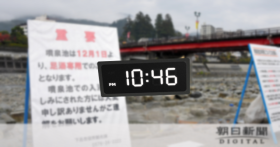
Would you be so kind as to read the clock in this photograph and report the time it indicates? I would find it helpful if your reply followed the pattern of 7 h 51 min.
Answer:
10 h 46 min
